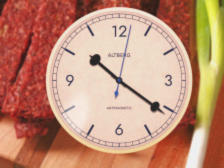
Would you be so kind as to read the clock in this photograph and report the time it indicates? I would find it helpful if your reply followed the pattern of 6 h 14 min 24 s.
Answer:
10 h 21 min 02 s
